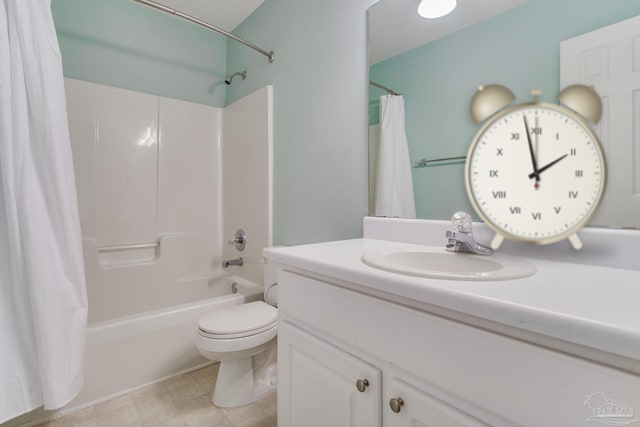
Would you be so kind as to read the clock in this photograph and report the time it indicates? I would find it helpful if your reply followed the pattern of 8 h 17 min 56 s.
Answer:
1 h 58 min 00 s
